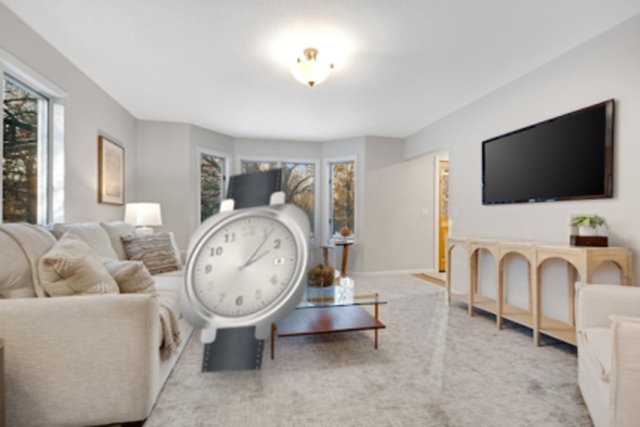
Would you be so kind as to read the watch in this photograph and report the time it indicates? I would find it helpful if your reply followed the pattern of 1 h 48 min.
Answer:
2 h 06 min
